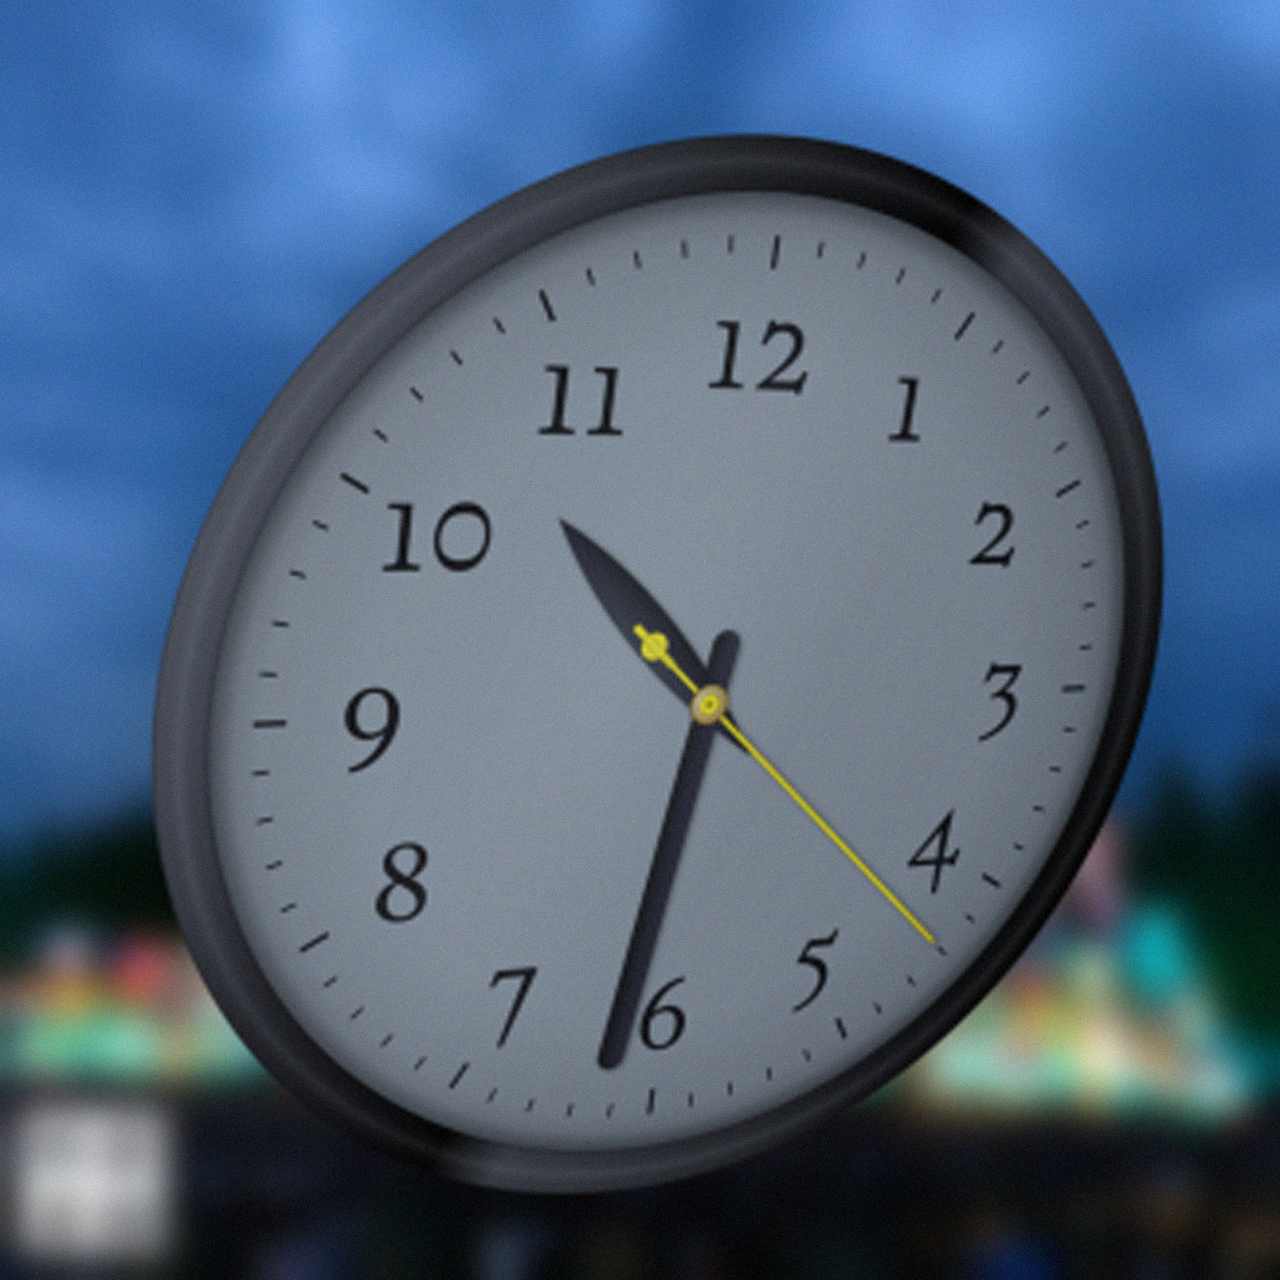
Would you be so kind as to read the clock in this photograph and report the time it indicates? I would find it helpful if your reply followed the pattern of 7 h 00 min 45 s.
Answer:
10 h 31 min 22 s
